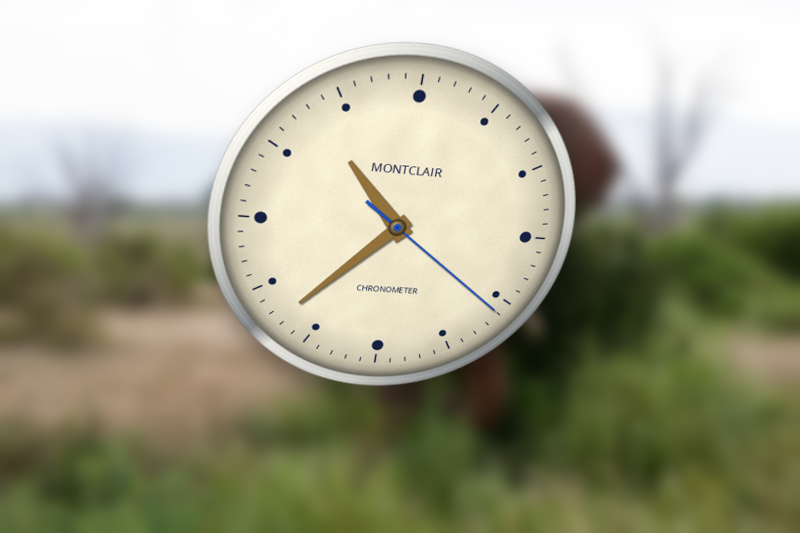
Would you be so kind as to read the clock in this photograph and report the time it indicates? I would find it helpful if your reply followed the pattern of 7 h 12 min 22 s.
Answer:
10 h 37 min 21 s
